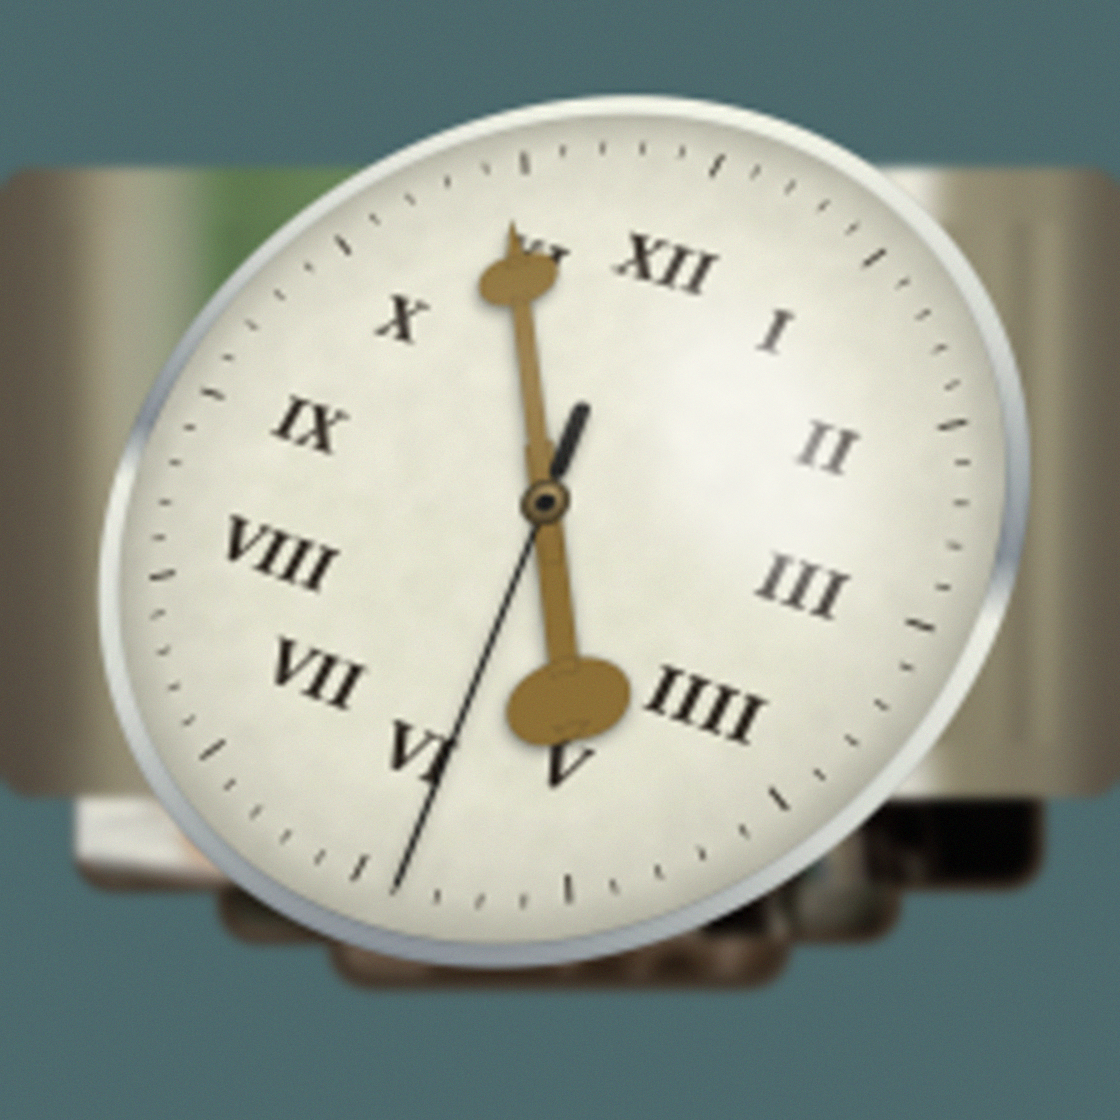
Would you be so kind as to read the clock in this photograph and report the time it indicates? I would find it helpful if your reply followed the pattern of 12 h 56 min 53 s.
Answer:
4 h 54 min 29 s
